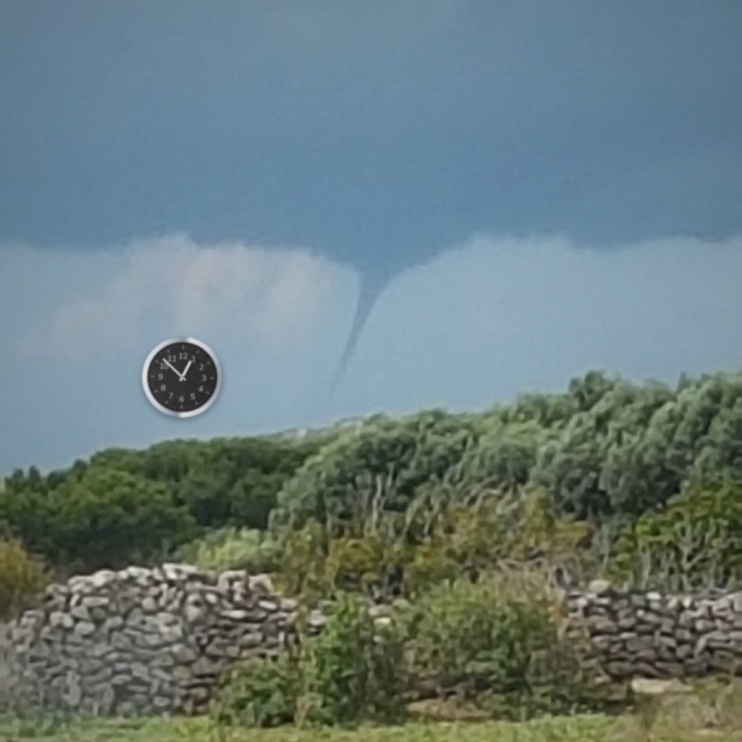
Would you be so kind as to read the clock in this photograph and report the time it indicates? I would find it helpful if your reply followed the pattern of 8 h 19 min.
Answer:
12 h 52 min
